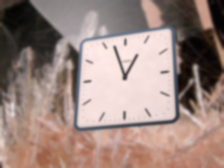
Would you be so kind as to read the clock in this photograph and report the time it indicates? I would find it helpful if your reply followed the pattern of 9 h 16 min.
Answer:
12 h 57 min
